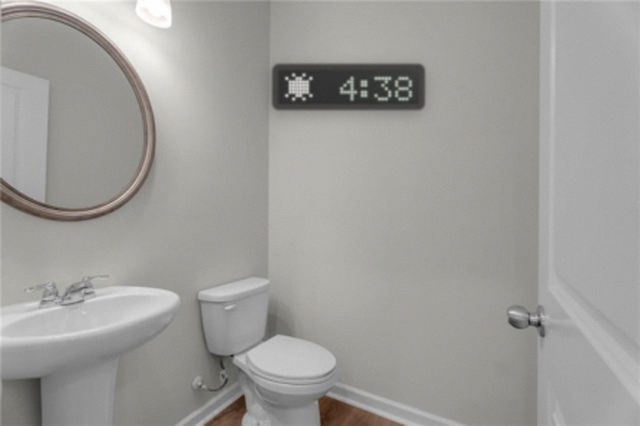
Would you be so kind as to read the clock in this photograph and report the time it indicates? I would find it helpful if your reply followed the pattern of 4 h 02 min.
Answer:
4 h 38 min
